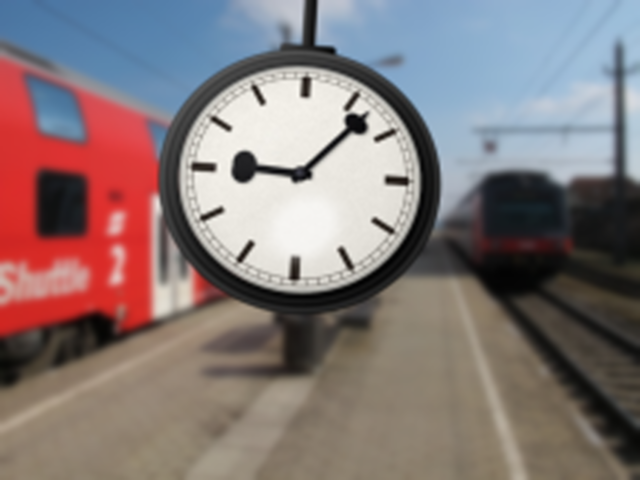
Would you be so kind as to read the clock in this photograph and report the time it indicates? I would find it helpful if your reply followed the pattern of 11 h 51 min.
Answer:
9 h 07 min
